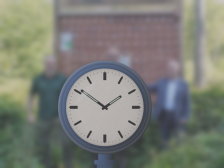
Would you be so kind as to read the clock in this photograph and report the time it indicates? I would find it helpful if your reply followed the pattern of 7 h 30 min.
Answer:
1 h 51 min
